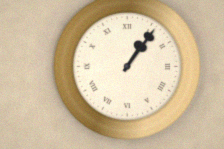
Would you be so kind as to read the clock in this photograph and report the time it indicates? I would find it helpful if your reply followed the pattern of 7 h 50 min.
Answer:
1 h 06 min
